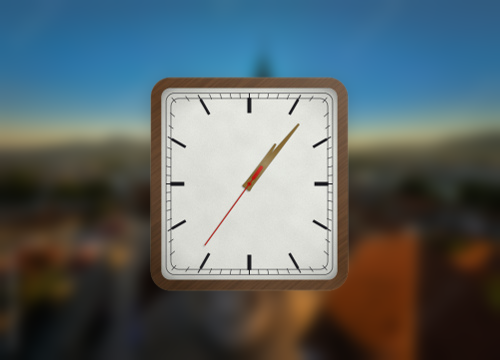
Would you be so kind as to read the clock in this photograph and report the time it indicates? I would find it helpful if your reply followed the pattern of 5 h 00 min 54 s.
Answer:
1 h 06 min 36 s
